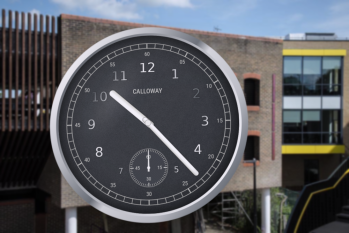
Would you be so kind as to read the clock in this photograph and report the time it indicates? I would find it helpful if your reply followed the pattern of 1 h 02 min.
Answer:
10 h 23 min
